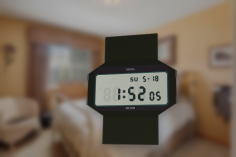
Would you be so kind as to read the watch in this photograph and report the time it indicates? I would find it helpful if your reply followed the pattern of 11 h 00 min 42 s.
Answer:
1 h 52 min 05 s
